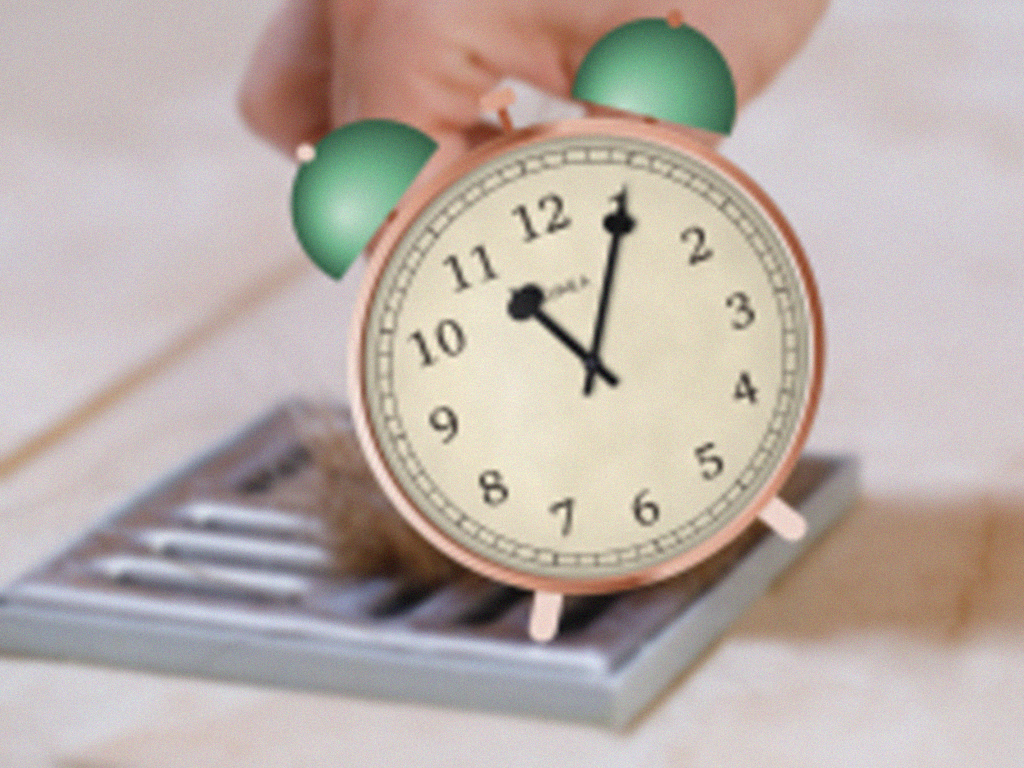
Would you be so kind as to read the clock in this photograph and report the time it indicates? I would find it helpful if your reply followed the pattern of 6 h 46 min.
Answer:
11 h 05 min
